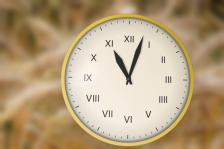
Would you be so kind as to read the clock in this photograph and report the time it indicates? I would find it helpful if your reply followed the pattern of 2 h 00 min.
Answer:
11 h 03 min
